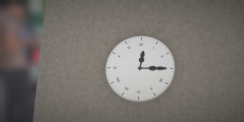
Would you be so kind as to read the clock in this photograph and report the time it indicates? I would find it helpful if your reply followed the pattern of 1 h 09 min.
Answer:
12 h 15 min
